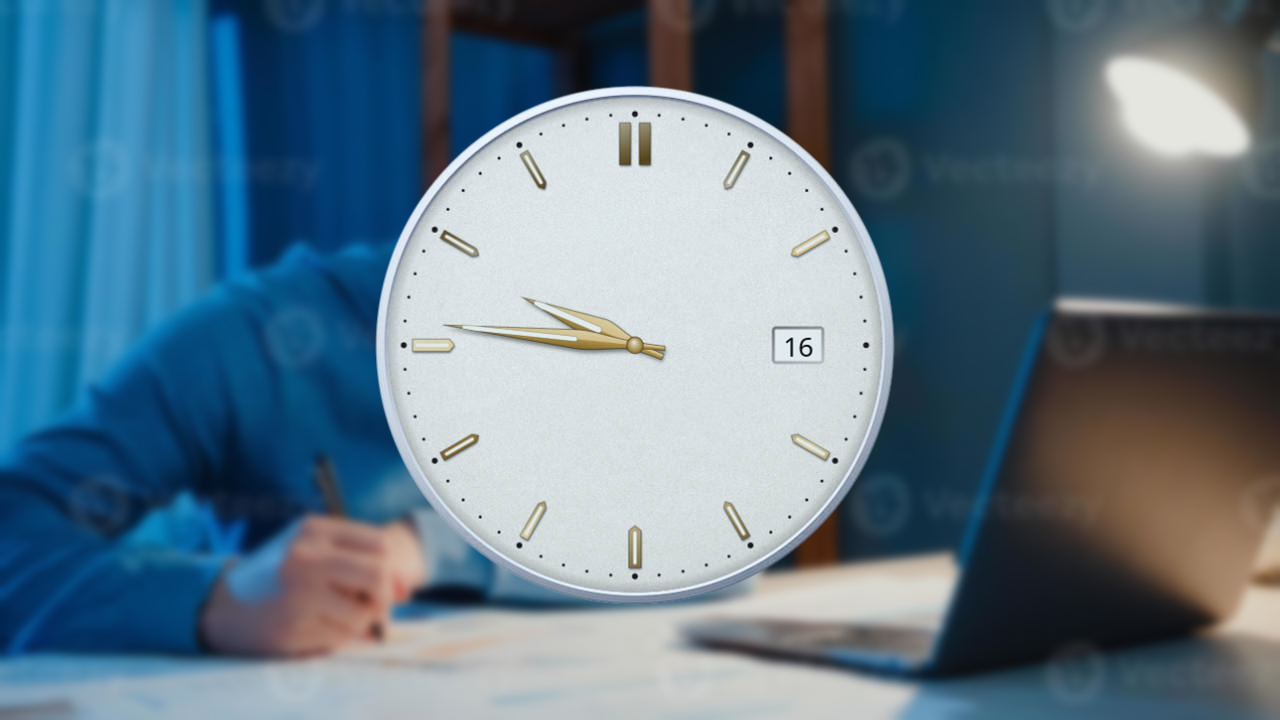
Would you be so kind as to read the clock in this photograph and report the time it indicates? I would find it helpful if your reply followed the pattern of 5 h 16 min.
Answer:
9 h 46 min
